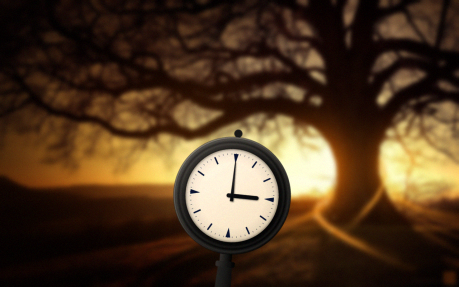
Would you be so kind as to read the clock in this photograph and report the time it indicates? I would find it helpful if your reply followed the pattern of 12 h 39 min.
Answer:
3 h 00 min
